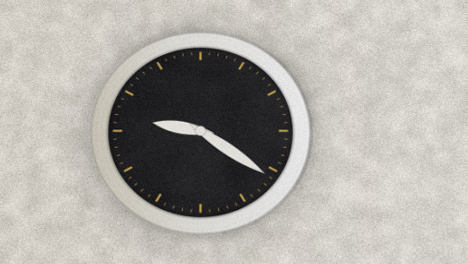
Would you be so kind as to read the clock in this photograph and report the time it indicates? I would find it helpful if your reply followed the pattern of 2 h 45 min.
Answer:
9 h 21 min
